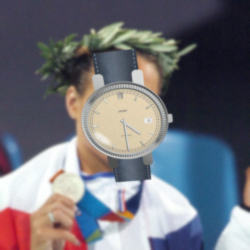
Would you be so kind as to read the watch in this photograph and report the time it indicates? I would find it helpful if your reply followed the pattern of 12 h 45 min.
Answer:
4 h 30 min
